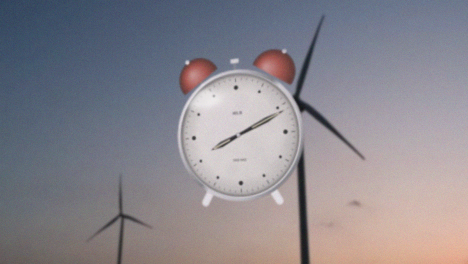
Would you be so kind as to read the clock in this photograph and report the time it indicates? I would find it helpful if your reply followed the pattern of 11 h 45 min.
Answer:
8 h 11 min
